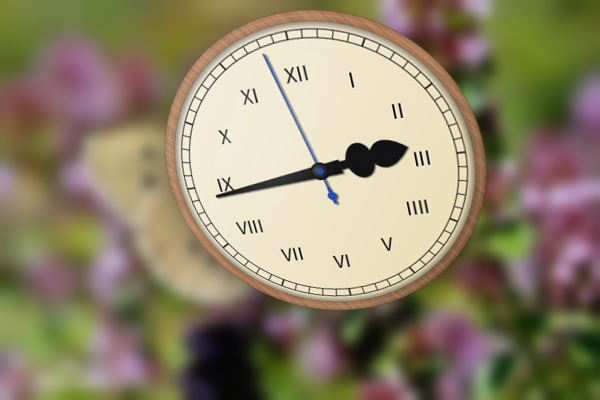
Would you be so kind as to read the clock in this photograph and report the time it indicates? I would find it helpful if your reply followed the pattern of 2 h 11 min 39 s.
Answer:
2 h 43 min 58 s
